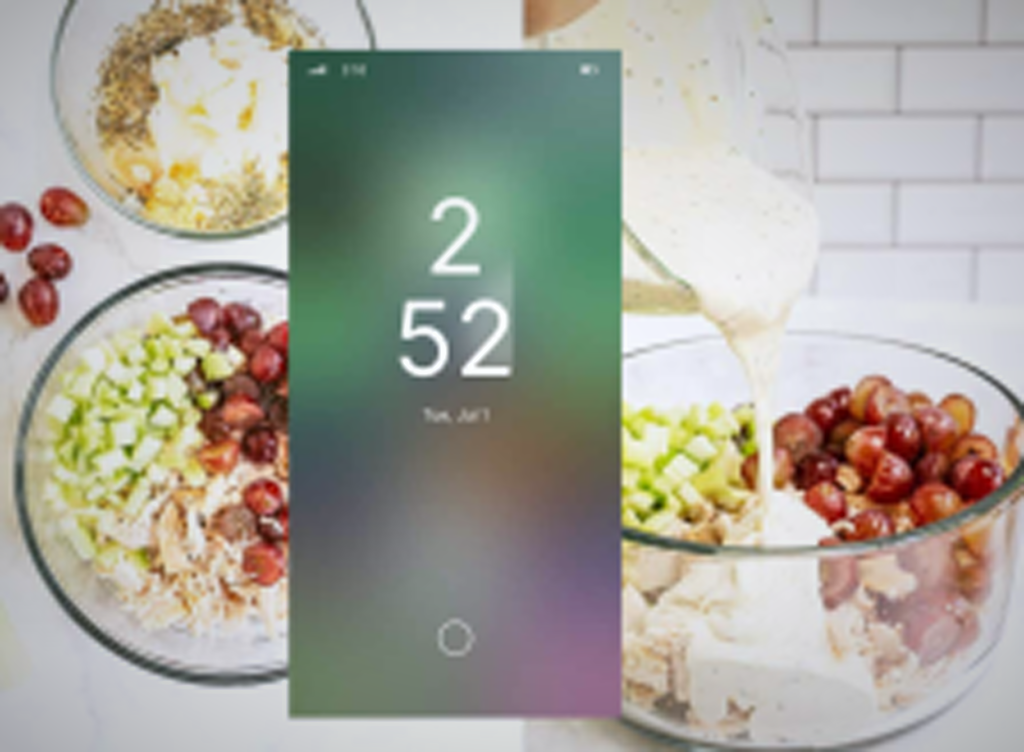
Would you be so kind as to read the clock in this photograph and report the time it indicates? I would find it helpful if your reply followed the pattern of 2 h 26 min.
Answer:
2 h 52 min
